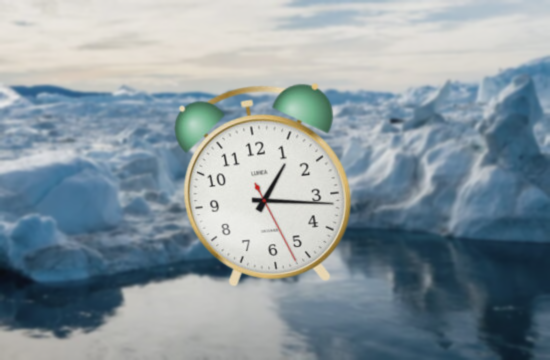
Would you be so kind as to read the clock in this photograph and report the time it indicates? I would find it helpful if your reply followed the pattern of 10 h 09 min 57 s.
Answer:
1 h 16 min 27 s
